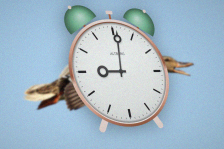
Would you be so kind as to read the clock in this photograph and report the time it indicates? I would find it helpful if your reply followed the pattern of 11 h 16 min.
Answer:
9 h 01 min
